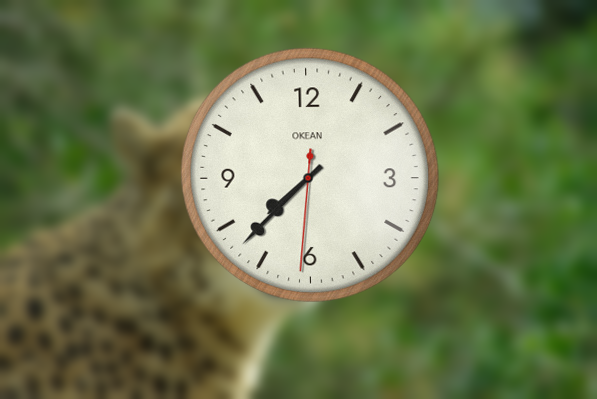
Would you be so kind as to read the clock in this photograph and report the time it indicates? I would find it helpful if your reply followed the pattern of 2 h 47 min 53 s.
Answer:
7 h 37 min 31 s
